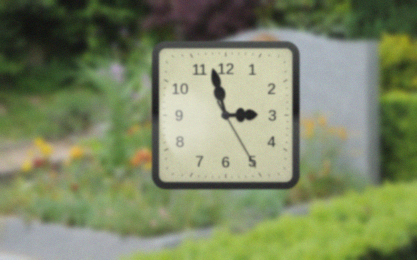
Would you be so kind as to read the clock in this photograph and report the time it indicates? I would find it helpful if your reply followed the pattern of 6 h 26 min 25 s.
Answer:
2 h 57 min 25 s
